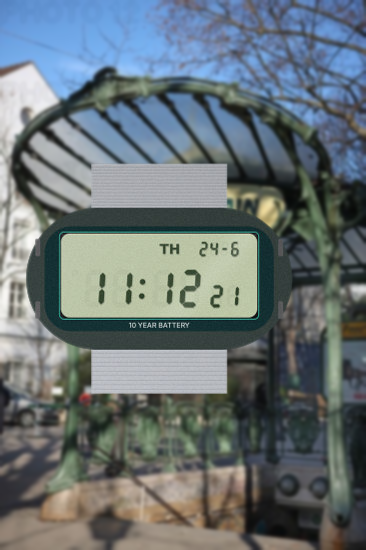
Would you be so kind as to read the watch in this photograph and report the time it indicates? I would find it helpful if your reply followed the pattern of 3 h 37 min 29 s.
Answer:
11 h 12 min 21 s
